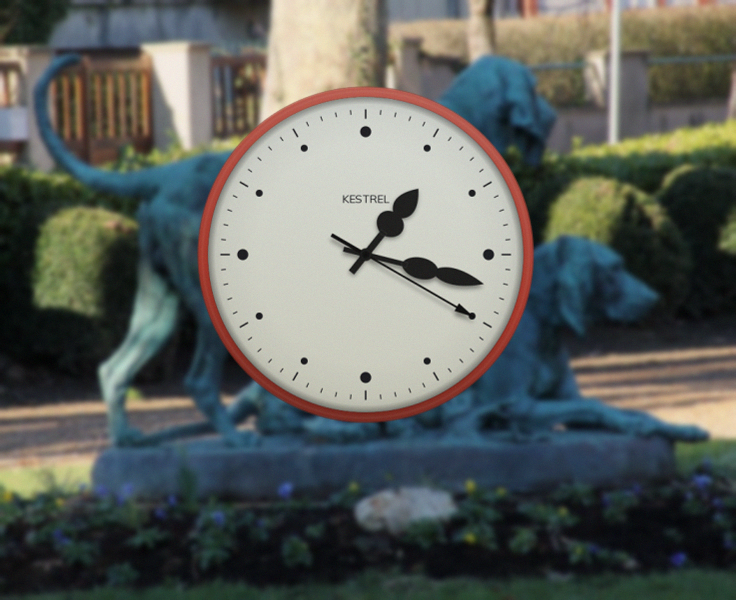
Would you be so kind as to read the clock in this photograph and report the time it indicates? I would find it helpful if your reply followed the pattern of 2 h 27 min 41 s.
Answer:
1 h 17 min 20 s
